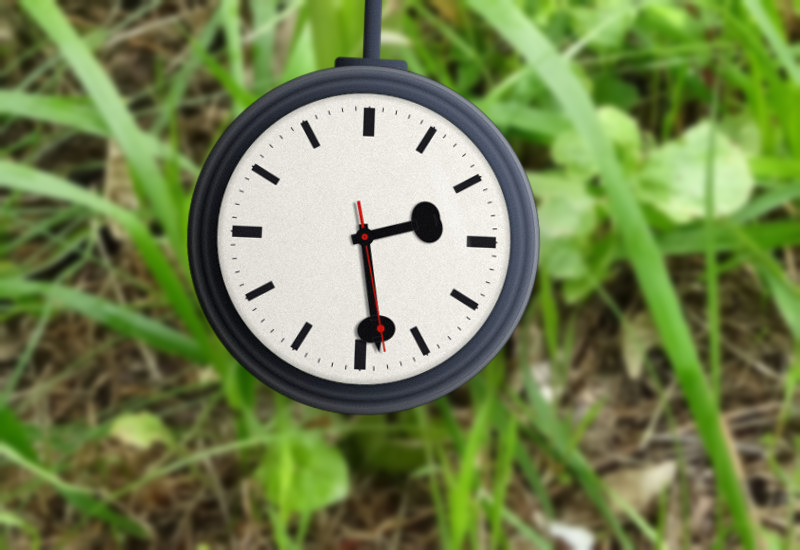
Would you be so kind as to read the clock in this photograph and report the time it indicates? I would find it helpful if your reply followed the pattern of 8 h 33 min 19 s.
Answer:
2 h 28 min 28 s
